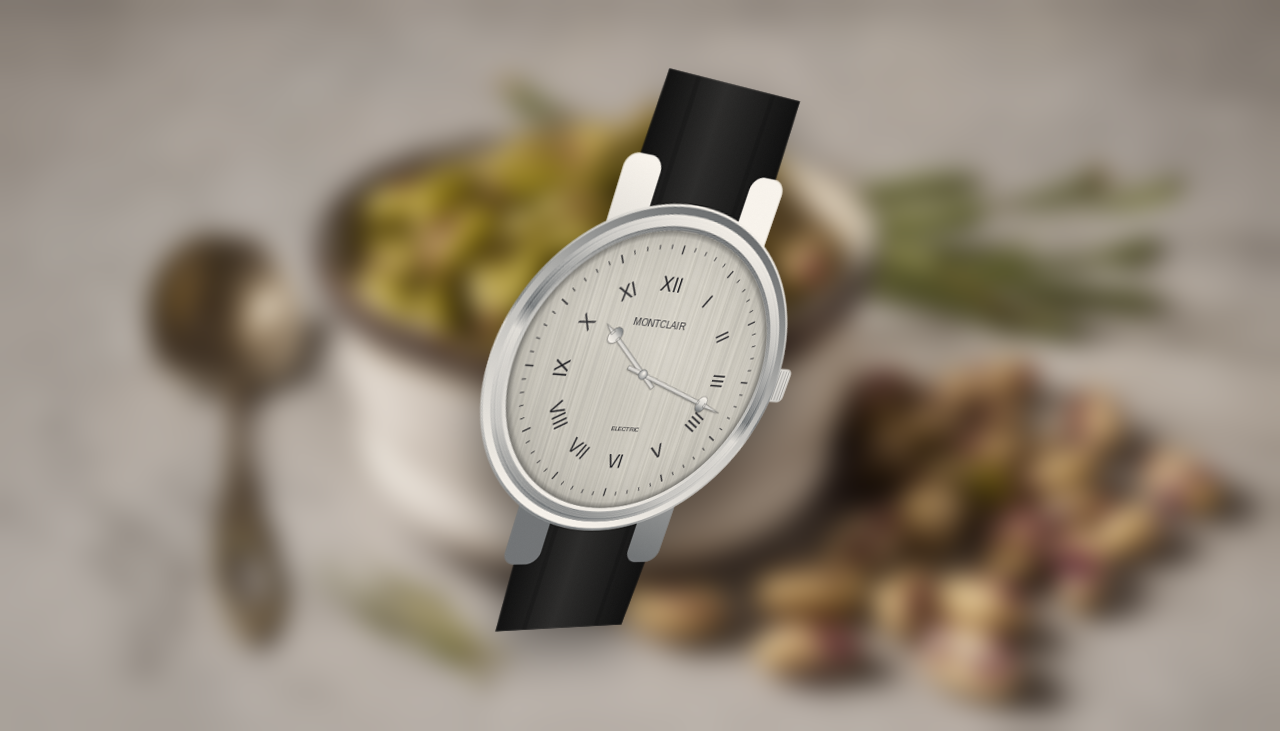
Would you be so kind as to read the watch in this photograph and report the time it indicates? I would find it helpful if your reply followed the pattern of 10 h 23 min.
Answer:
10 h 18 min
